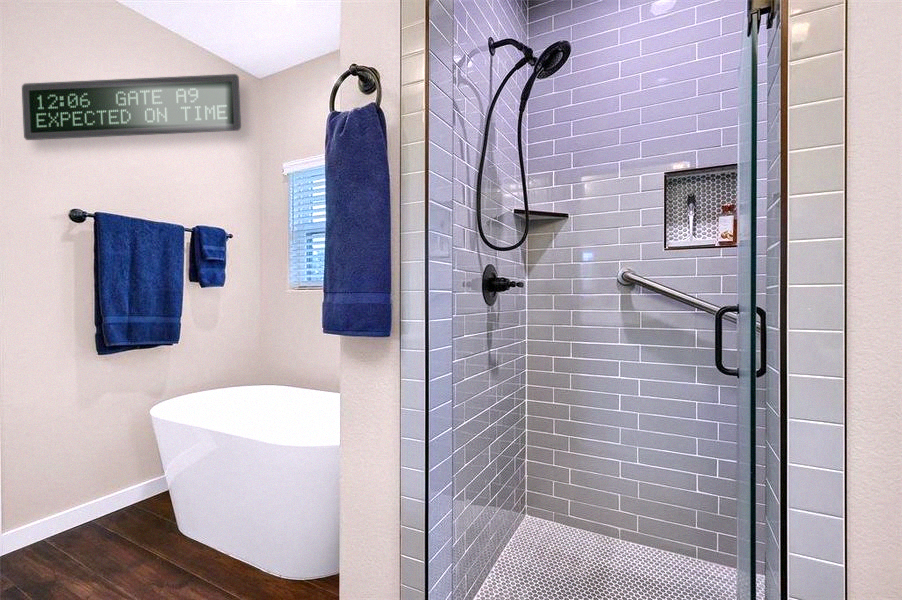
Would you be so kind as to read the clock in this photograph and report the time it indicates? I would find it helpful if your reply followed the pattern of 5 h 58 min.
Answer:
12 h 06 min
